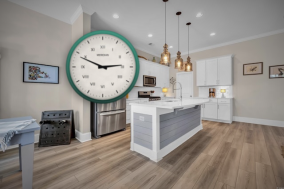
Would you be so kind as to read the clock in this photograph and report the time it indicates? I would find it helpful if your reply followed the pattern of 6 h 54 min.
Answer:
2 h 49 min
